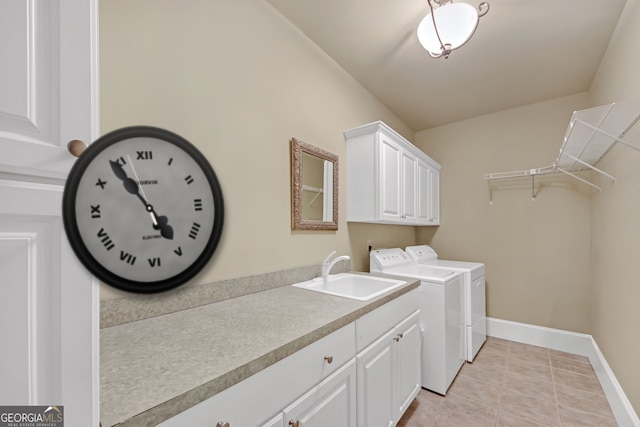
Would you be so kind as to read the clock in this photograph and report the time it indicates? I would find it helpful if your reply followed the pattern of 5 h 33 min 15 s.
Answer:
4 h 53 min 57 s
